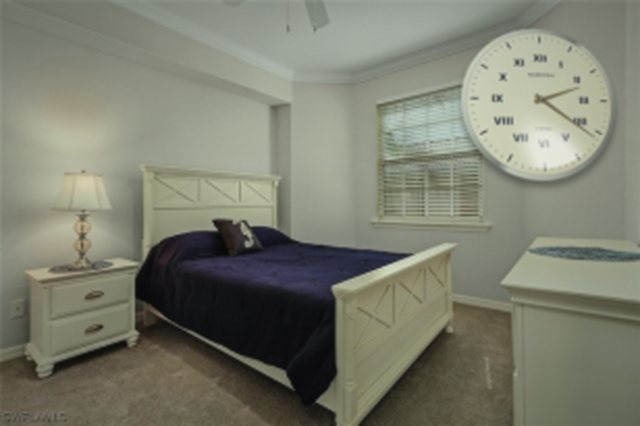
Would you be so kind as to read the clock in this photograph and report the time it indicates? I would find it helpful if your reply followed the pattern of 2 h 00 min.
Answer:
2 h 21 min
